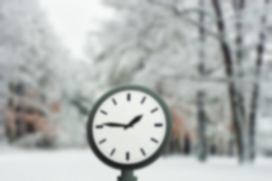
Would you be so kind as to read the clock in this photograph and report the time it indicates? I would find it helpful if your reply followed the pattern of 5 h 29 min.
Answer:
1 h 46 min
